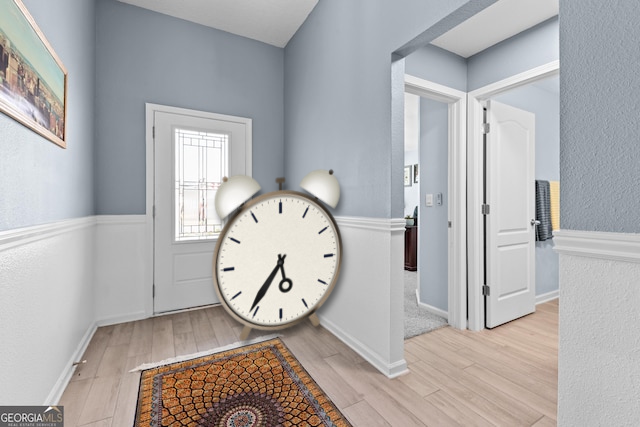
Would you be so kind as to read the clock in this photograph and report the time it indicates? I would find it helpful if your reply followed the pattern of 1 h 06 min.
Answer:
5 h 36 min
